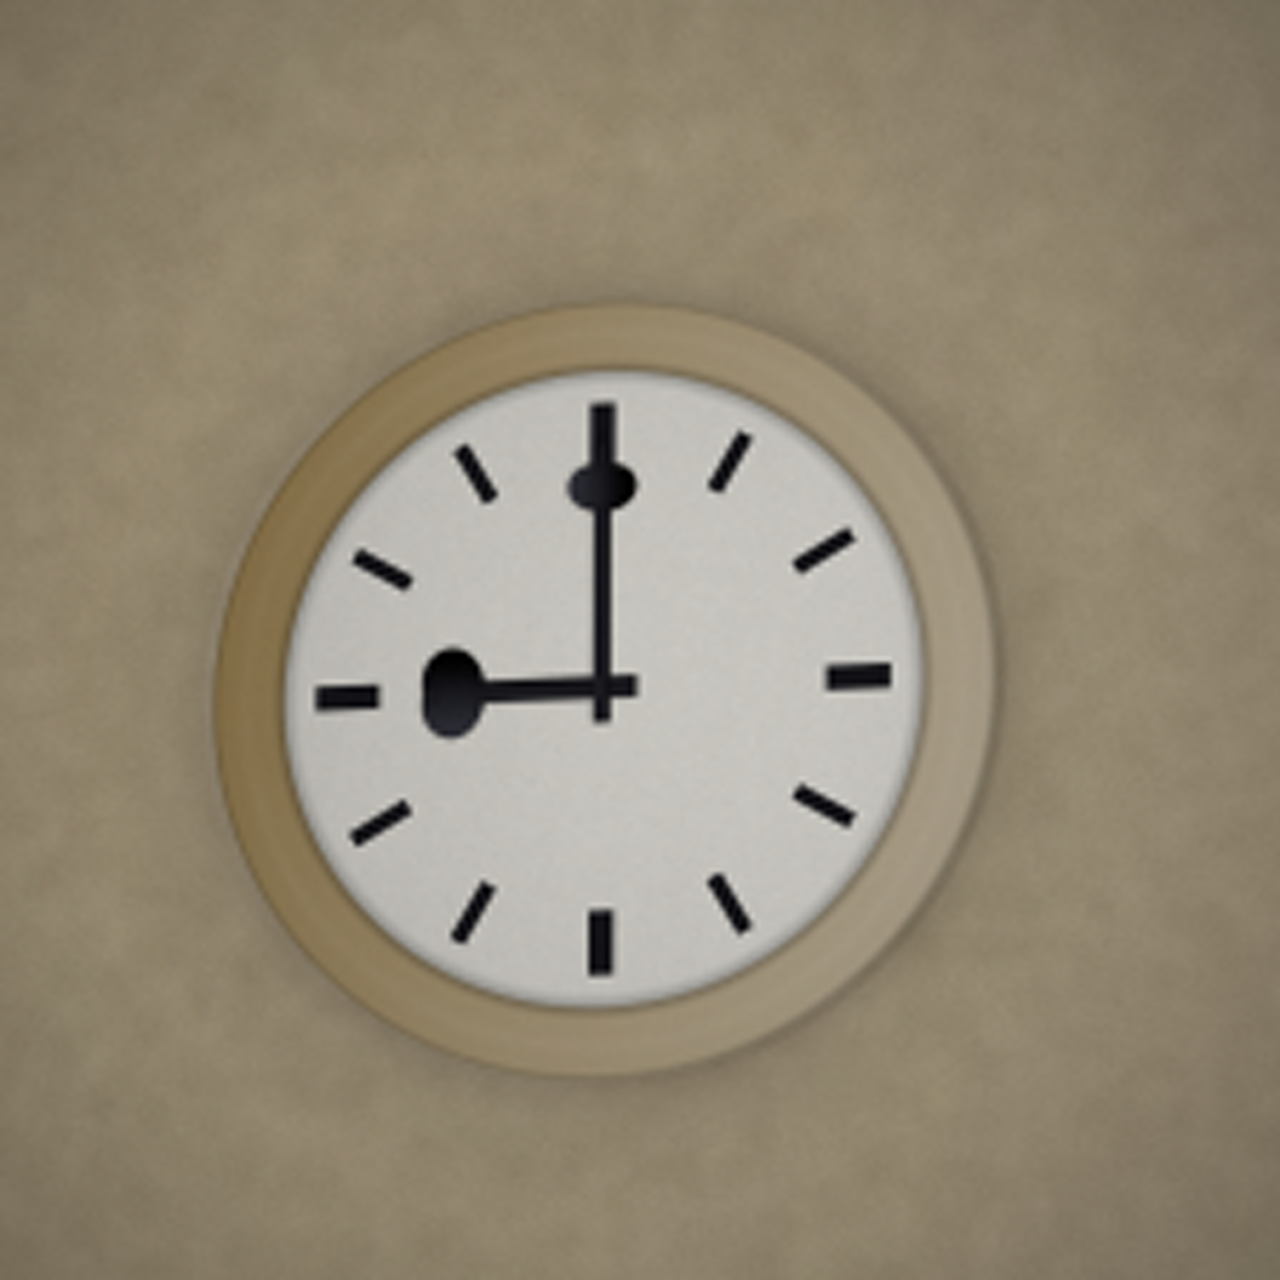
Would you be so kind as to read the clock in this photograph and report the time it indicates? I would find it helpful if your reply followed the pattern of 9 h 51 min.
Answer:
9 h 00 min
